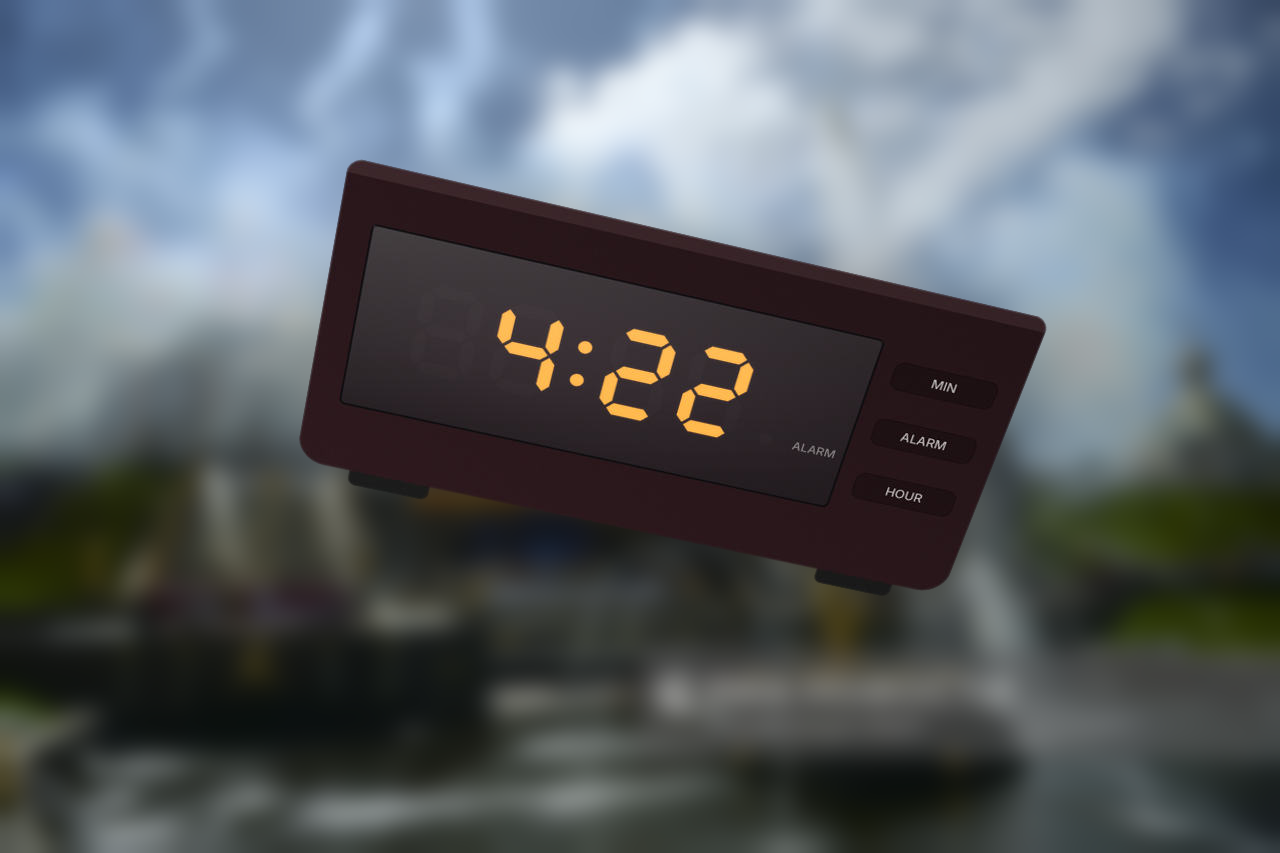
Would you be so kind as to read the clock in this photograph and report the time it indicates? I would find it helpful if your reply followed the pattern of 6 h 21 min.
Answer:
4 h 22 min
